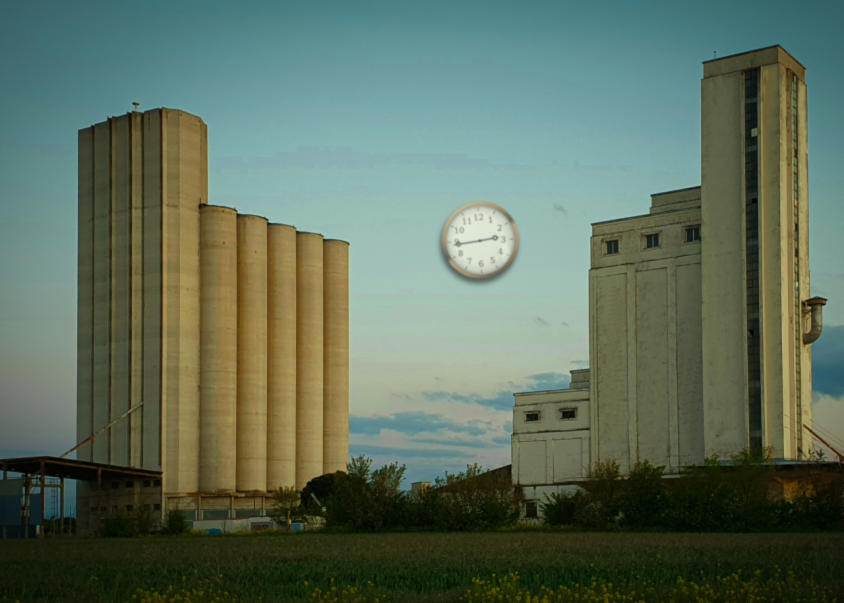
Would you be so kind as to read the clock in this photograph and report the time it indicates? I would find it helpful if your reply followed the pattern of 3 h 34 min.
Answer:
2 h 44 min
